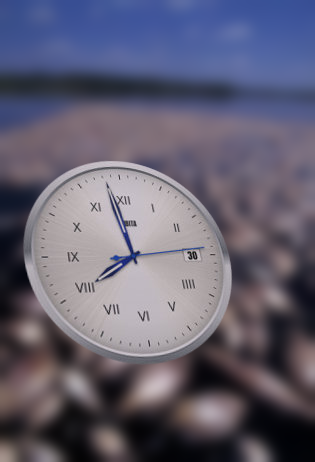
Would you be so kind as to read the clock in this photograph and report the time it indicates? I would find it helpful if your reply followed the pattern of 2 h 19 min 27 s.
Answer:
7 h 58 min 14 s
